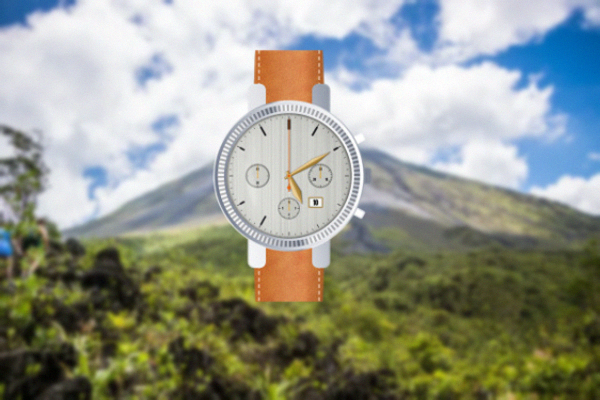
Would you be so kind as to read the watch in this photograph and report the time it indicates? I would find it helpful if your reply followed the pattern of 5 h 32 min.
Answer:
5 h 10 min
